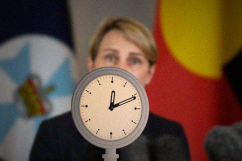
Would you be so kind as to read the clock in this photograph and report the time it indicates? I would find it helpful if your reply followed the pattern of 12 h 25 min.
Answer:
12 h 11 min
